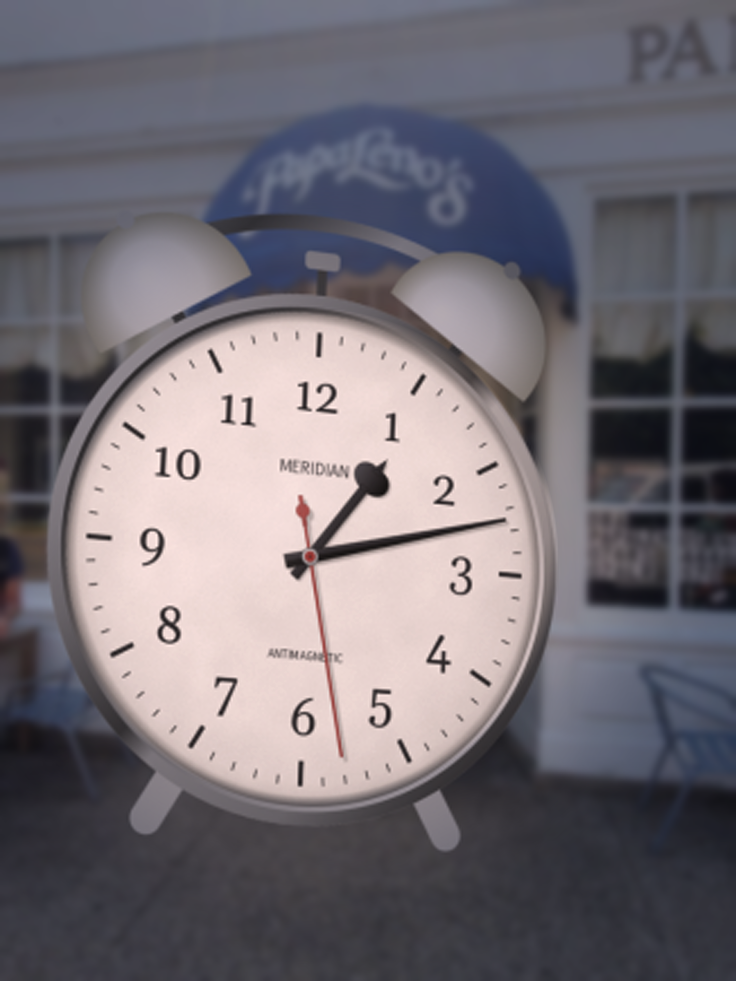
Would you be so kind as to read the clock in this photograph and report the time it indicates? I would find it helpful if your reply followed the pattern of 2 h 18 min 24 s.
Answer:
1 h 12 min 28 s
